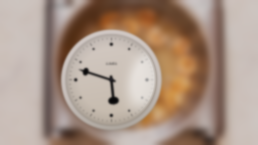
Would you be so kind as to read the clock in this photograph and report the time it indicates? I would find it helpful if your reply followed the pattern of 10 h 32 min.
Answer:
5 h 48 min
